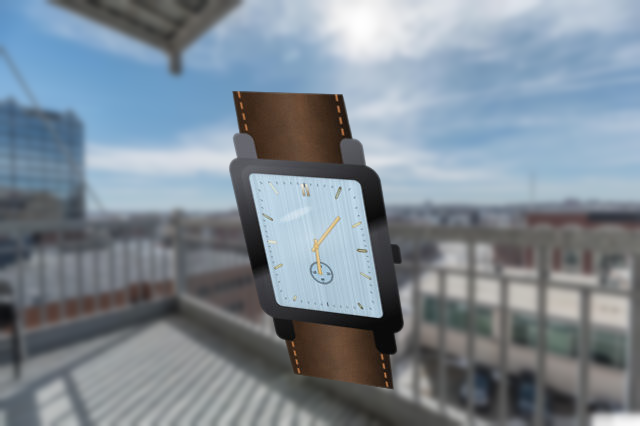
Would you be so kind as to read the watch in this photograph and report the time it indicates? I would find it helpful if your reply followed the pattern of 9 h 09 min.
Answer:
6 h 07 min
